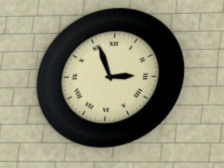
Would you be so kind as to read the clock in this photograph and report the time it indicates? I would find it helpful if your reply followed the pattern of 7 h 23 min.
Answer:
2 h 56 min
